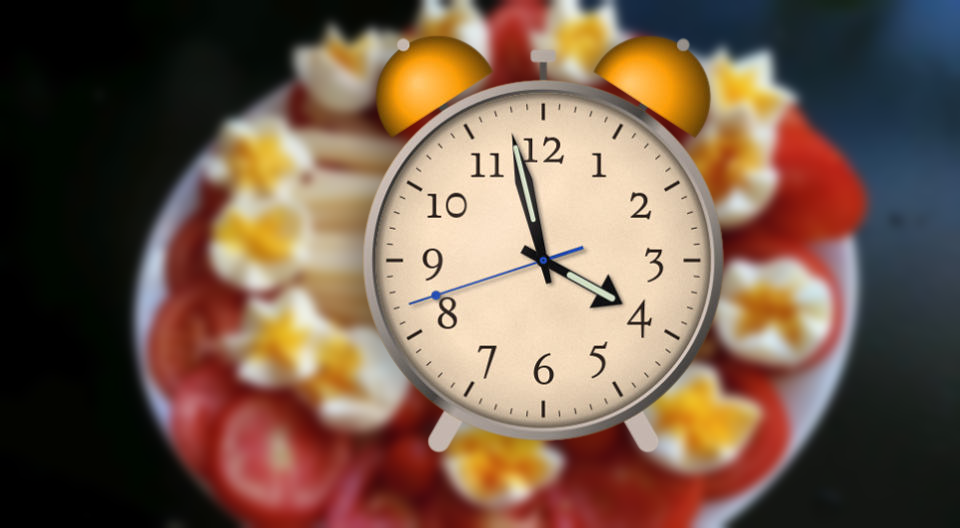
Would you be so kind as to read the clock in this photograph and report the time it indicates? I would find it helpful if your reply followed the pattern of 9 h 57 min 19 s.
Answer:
3 h 57 min 42 s
